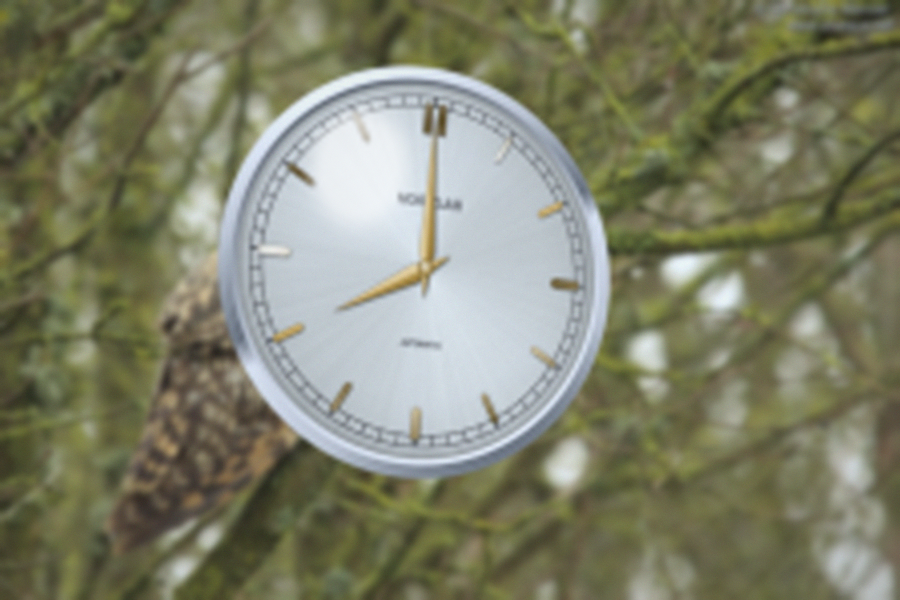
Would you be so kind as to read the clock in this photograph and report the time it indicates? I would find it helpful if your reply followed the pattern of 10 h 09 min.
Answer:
8 h 00 min
